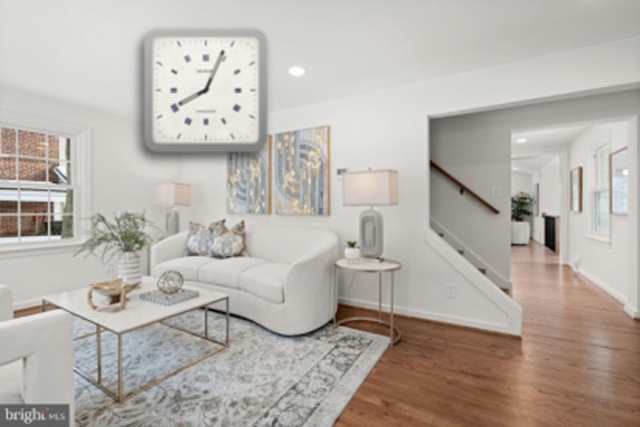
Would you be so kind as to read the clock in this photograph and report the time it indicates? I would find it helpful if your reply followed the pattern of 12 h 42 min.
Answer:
8 h 04 min
